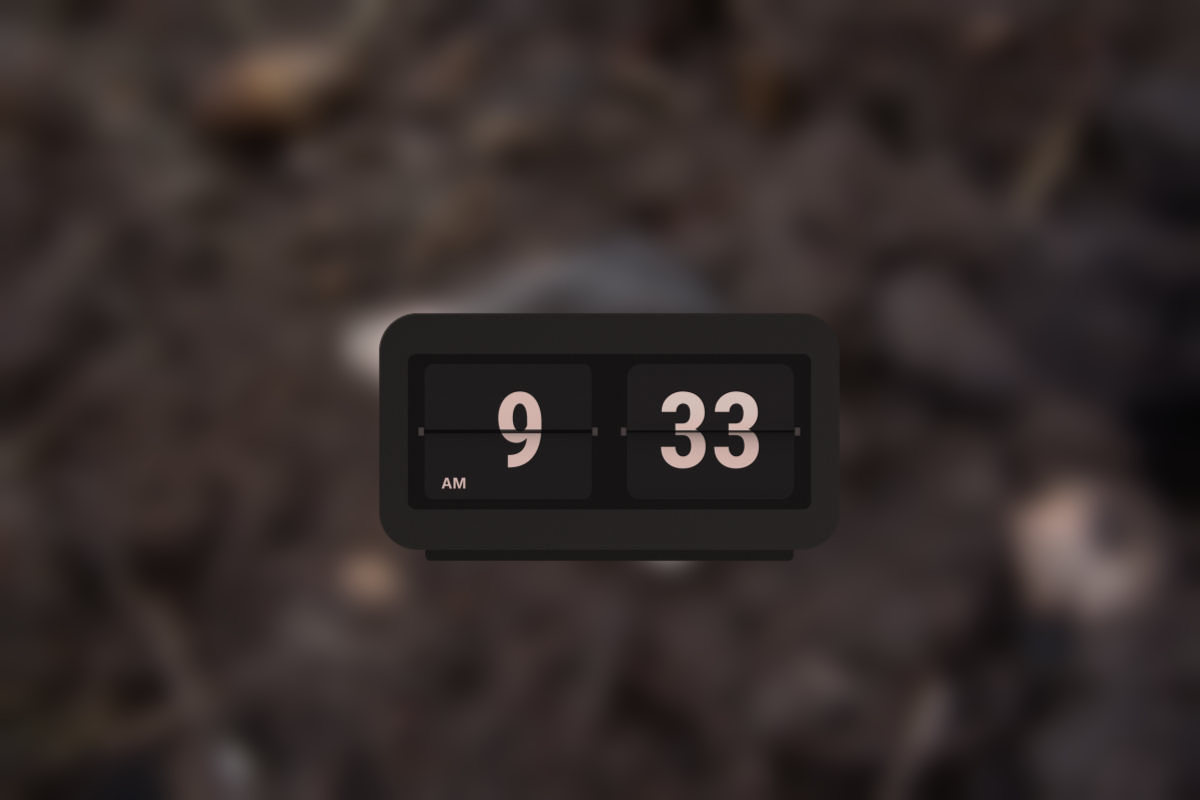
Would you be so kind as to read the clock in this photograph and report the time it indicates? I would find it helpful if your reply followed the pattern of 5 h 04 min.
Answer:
9 h 33 min
